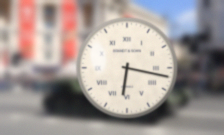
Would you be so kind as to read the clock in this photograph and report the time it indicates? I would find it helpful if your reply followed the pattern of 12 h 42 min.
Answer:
6 h 17 min
